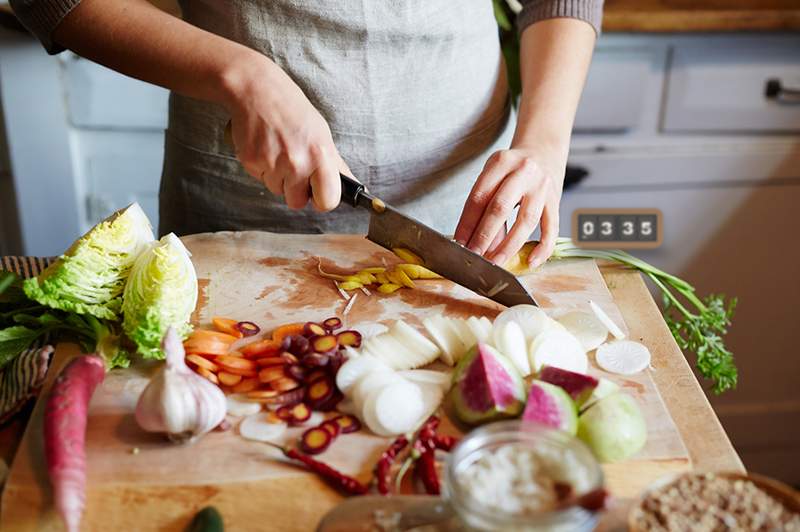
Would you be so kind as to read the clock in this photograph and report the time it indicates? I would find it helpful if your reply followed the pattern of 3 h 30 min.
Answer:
3 h 35 min
